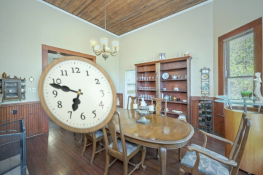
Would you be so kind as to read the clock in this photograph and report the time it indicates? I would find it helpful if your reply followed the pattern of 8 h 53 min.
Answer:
6 h 48 min
